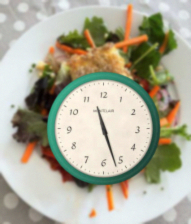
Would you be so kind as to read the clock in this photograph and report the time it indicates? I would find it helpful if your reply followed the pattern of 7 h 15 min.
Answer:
11 h 27 min
